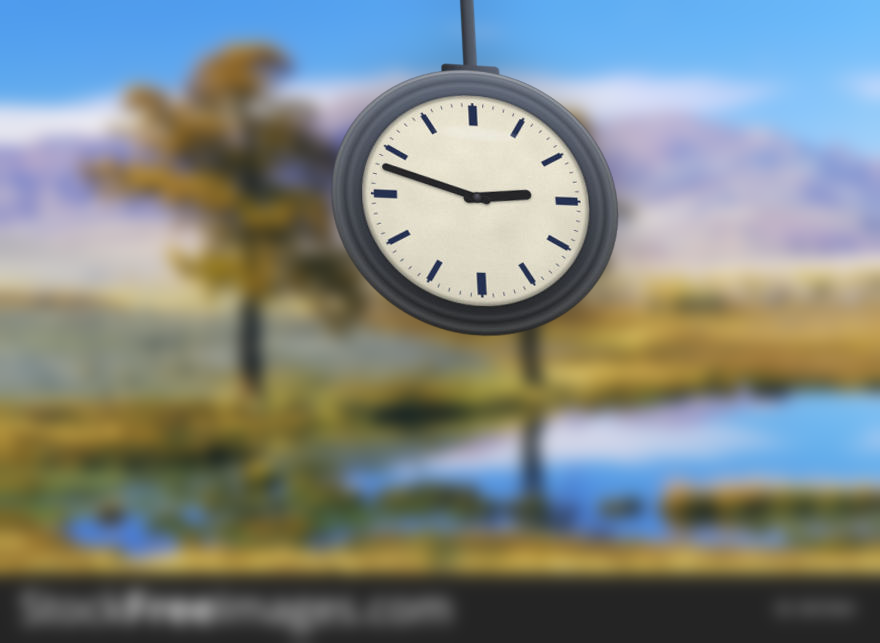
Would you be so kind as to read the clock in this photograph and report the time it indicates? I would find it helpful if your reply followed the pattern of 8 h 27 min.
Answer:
2 h 48 min
